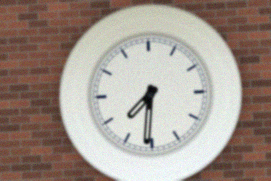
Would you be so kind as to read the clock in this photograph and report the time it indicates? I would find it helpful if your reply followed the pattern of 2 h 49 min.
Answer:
7 h 31 min
